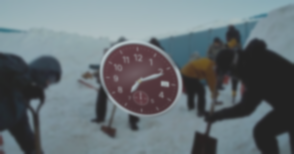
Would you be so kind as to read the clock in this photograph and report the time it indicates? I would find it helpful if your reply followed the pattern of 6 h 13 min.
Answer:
7 h 11 min
